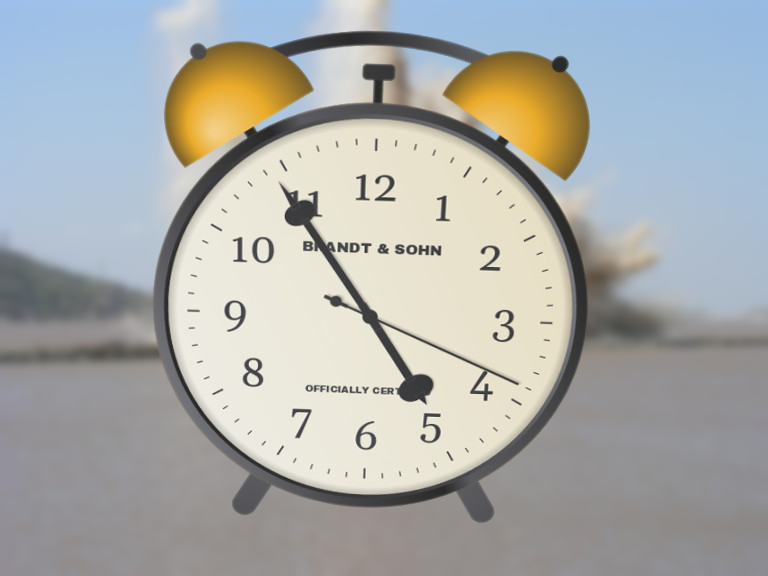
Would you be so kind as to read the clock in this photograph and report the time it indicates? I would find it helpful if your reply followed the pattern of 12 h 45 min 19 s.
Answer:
4 h 54 min 19 s
